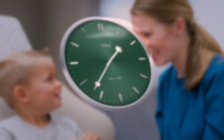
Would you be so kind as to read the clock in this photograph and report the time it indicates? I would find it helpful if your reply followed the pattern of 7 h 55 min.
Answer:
1 h 37 min
